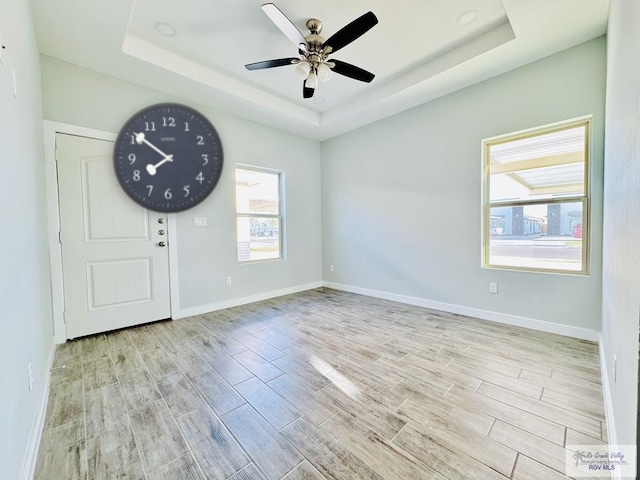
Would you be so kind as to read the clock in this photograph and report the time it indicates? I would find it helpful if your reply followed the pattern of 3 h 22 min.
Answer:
7 h 51 min
